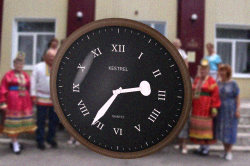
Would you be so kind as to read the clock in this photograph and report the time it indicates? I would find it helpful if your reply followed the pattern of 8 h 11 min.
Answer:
2 h 36 min
